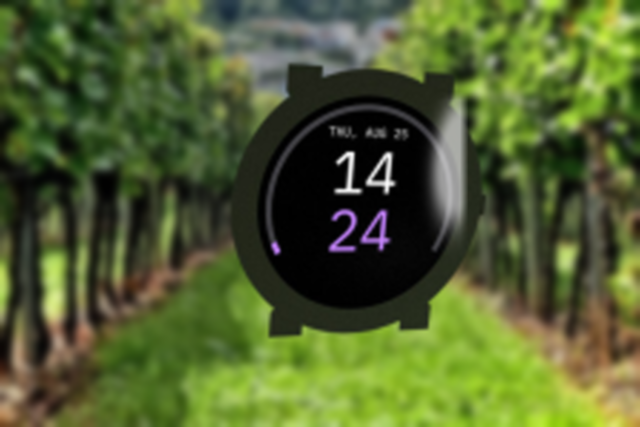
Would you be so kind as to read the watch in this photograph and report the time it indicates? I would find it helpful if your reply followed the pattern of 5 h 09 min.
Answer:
14 h 24 min
